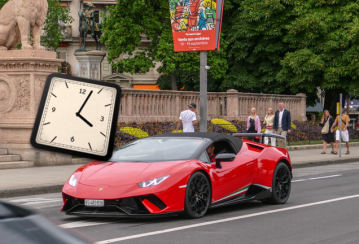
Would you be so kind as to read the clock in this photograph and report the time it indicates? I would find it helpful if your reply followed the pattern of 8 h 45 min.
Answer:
4 h 03 min
